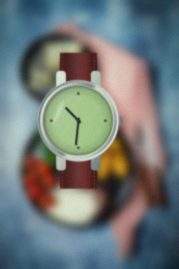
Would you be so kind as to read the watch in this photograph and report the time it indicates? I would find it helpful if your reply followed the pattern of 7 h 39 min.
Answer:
10 h 31 min
